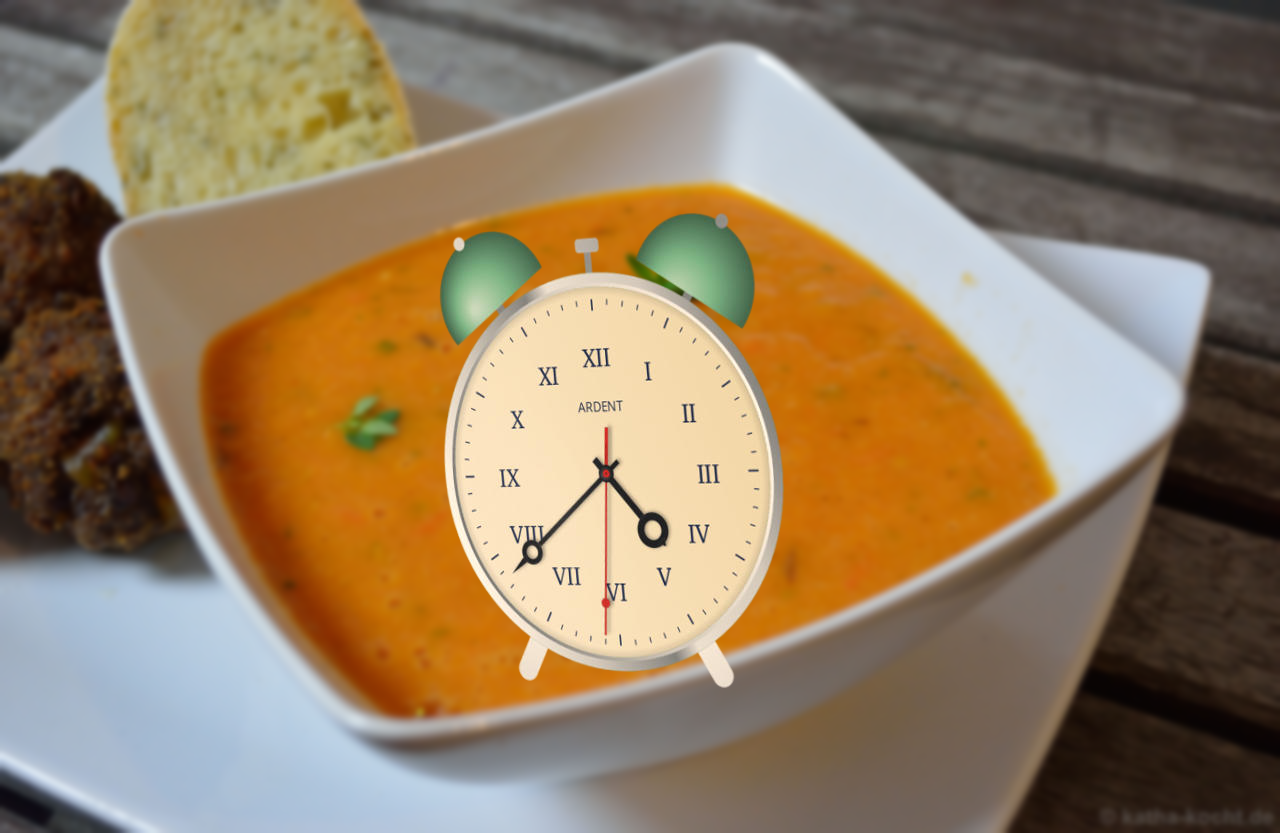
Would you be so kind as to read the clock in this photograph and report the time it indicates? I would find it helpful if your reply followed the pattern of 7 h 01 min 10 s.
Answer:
4 h 38 min 31 s
